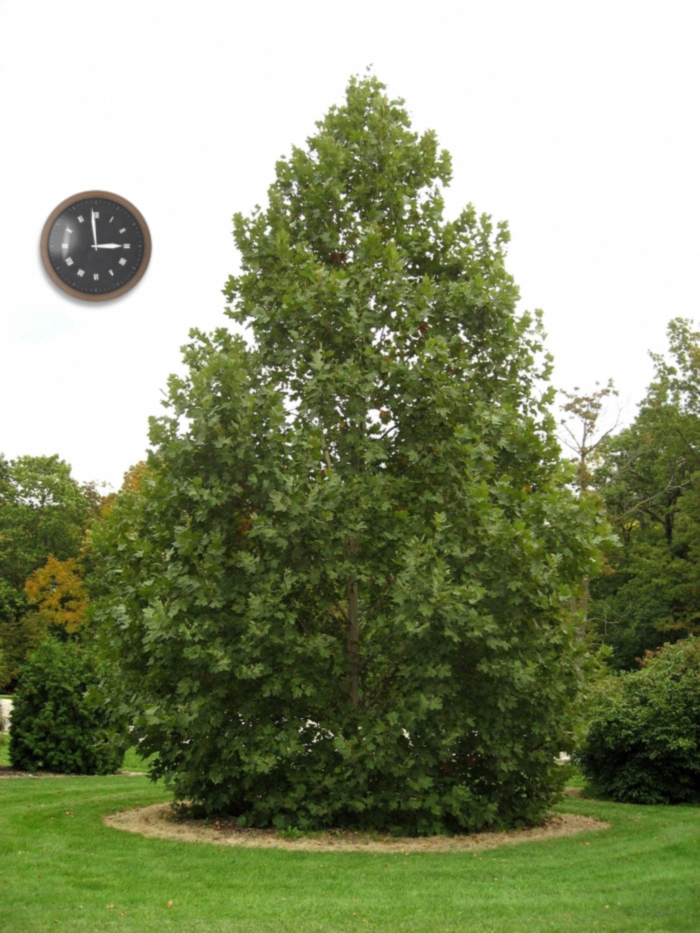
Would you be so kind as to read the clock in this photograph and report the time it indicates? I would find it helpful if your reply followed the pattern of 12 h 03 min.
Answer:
2 h 59 min
